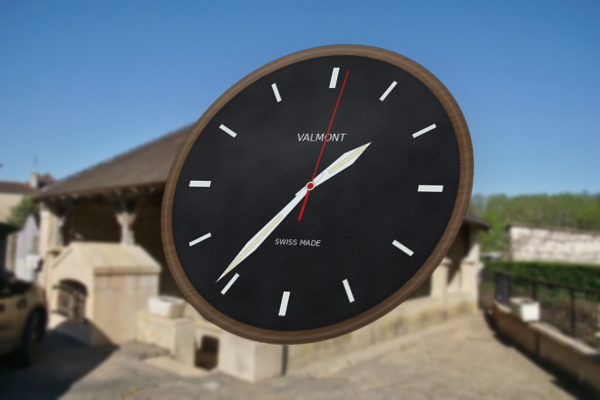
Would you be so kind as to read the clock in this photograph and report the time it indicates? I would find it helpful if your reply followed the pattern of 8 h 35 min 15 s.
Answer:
1 h 36 min 01 s
